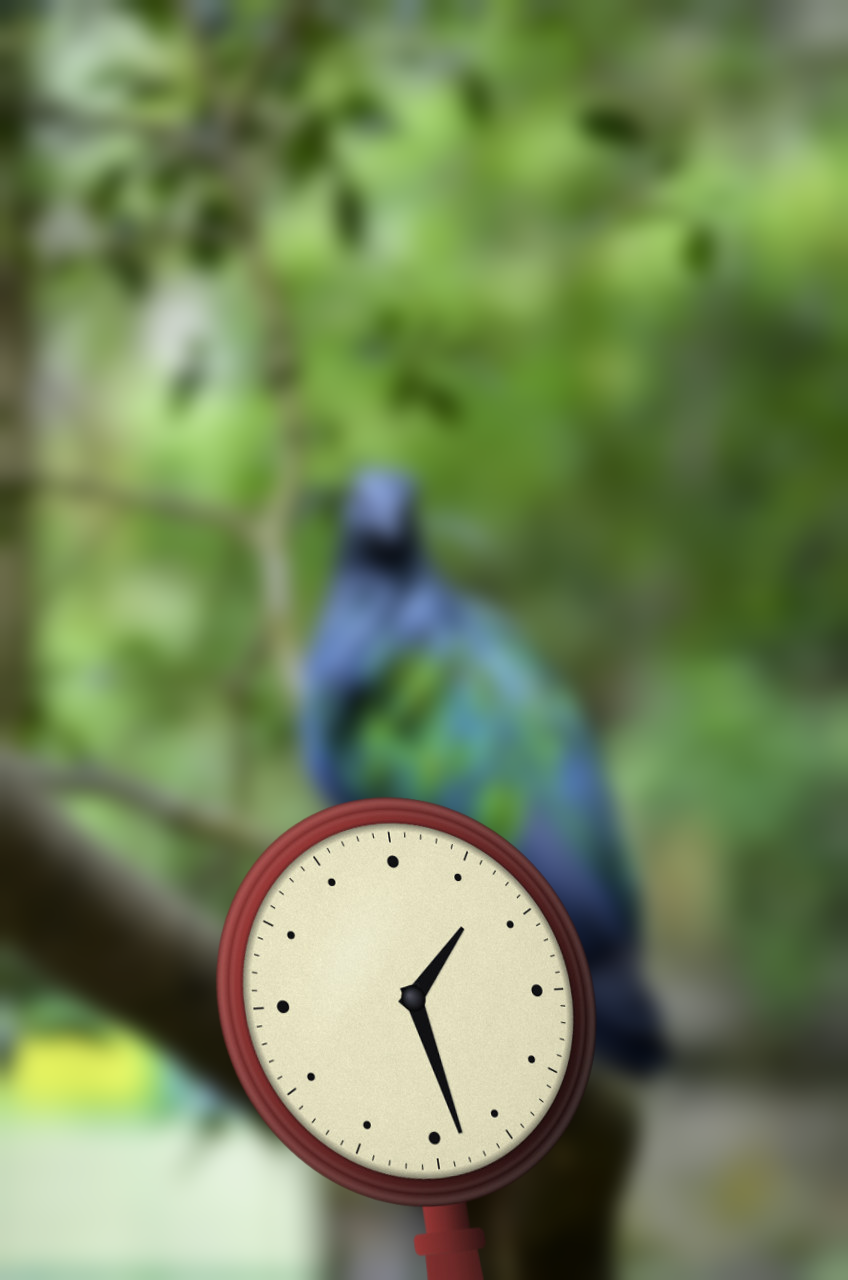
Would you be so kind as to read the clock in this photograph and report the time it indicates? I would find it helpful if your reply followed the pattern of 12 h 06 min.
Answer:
1 h 28 min
